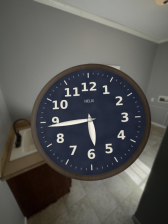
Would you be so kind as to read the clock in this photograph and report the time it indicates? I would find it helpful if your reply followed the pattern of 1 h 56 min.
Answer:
5 h 44 min
